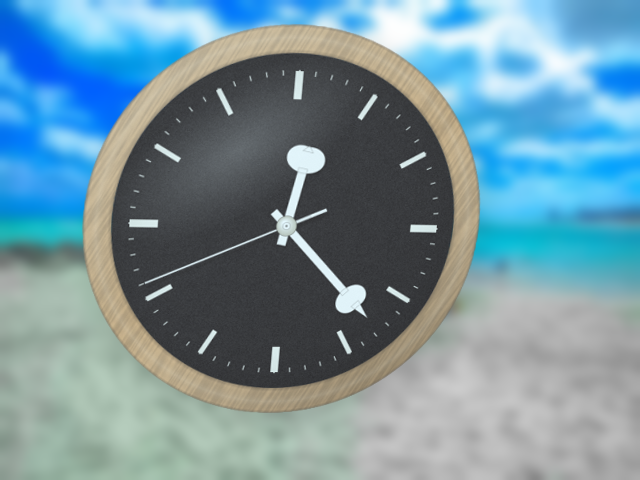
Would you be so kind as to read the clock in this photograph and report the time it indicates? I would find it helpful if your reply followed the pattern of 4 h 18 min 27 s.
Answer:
12 h 22 min 41 s
